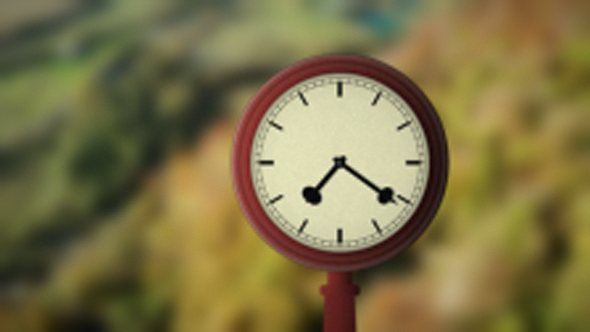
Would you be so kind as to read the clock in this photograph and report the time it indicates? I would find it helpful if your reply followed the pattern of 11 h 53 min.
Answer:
7 h 21 min
